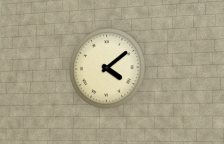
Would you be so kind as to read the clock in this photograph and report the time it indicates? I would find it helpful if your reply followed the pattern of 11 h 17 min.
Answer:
4 h 09 min
